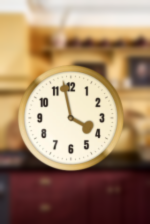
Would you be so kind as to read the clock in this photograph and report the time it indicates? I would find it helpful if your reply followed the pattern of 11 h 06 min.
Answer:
3 h 58 min
